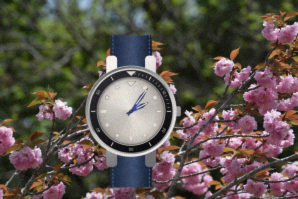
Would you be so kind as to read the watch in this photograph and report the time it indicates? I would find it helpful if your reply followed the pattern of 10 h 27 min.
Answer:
2 h 06 min
